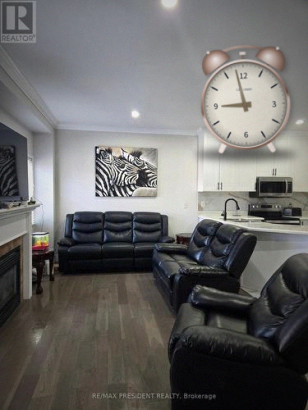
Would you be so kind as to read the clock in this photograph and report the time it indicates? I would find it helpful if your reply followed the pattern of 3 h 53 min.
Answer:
8 h 58 min
